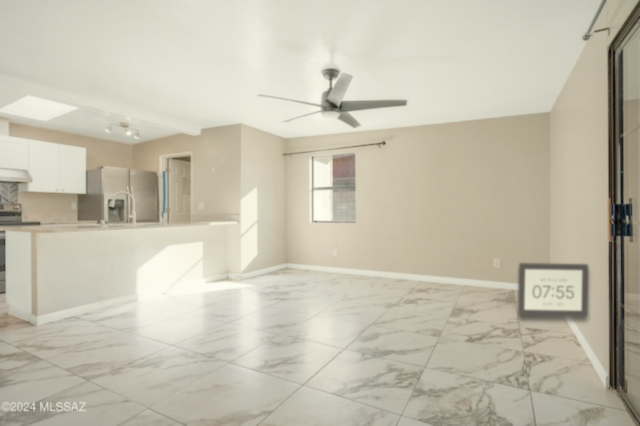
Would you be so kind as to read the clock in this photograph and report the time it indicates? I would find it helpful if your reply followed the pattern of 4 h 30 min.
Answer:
7 h 55 min
